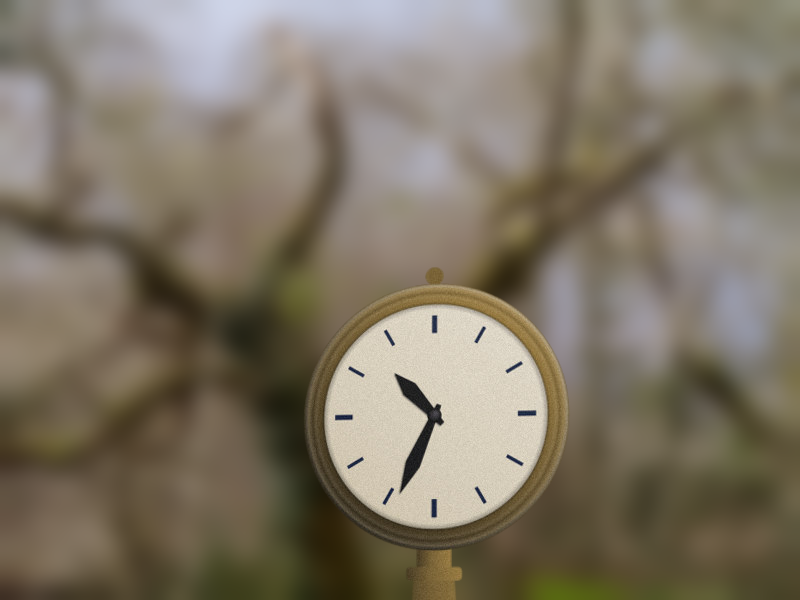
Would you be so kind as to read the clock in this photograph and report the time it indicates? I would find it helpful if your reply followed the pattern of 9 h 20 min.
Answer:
10 h 34 min
